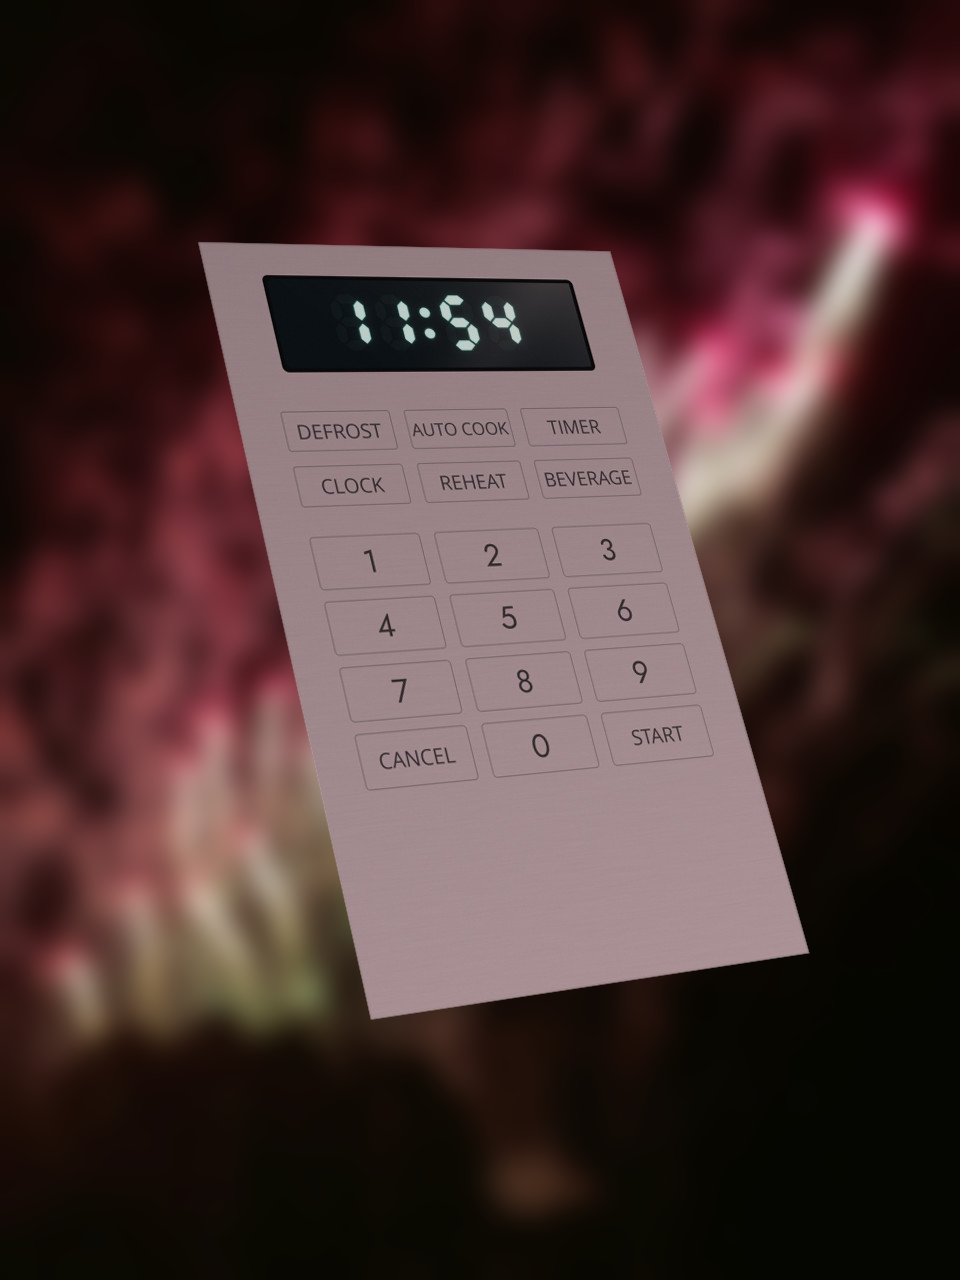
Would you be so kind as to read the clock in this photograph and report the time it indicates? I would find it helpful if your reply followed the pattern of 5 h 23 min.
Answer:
11 h 54 min
